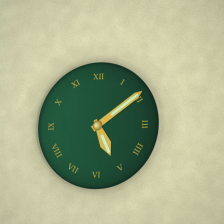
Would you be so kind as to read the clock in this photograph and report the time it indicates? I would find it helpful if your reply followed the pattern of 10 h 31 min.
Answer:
5 h 09 min
